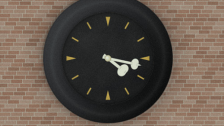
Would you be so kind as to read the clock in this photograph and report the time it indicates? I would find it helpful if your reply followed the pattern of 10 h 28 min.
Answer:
4 h 17 min
